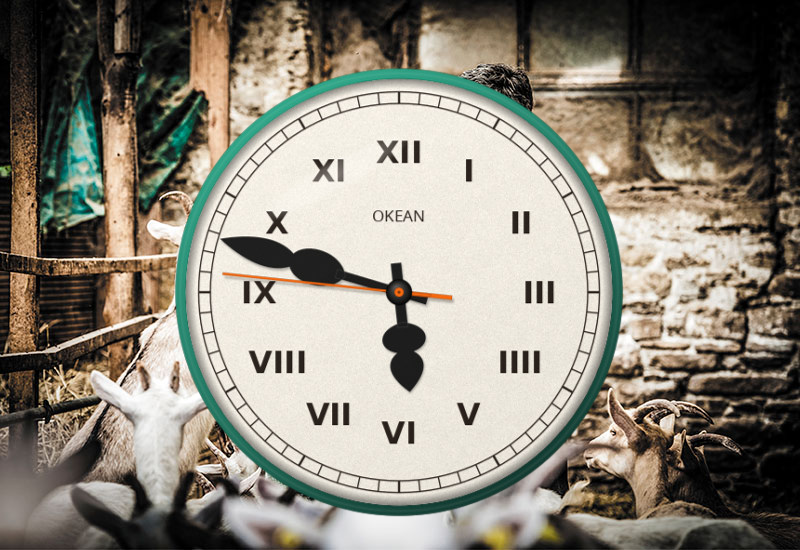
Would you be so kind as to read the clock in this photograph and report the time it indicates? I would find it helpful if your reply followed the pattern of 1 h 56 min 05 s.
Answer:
5 h 47 min 46 s
